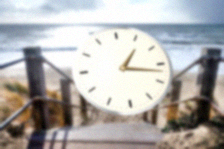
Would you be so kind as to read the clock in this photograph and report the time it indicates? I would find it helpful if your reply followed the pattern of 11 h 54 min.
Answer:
1 h 17 min
